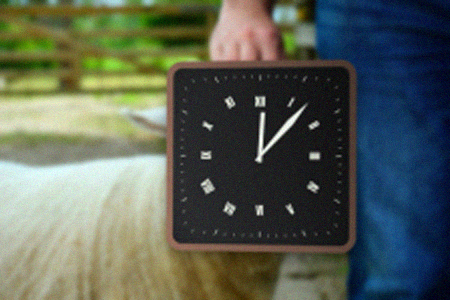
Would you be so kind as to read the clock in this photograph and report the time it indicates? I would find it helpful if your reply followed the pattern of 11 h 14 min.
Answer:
12 h 07 min
